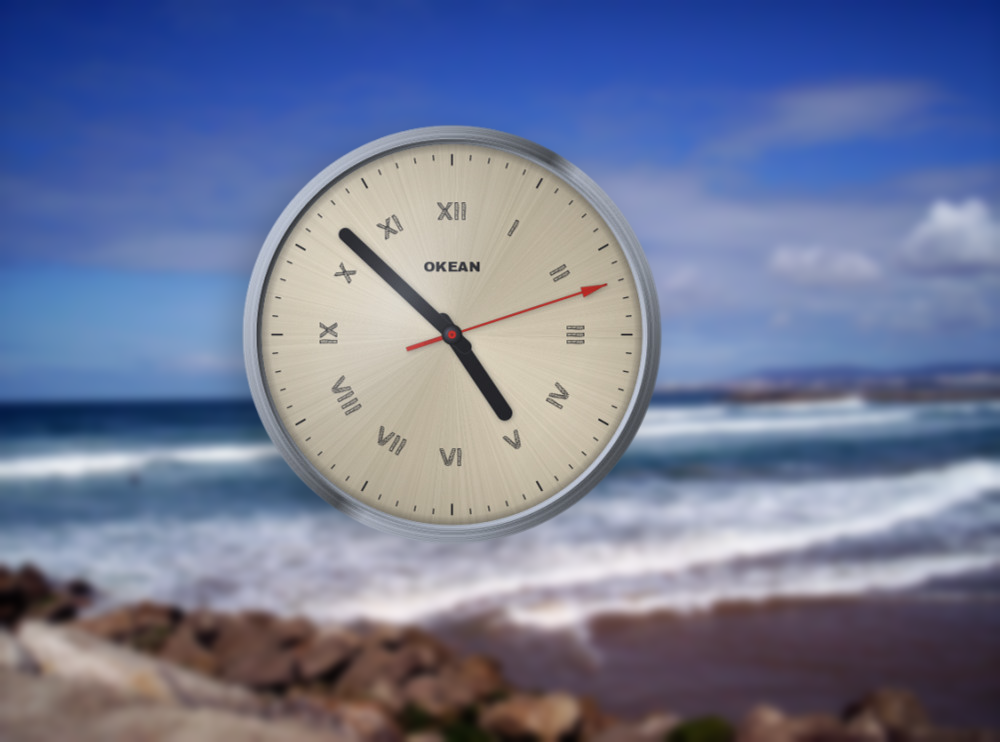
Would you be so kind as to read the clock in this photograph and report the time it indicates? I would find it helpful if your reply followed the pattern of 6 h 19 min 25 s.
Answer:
4 h 52 min 12 s
